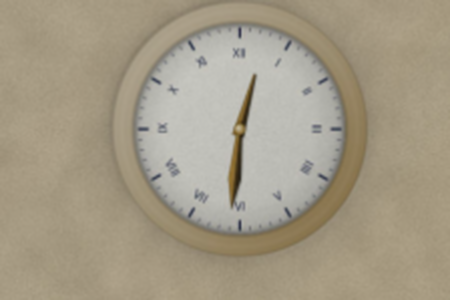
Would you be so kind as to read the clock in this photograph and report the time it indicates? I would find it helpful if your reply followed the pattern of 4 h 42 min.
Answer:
12 h 31 min
